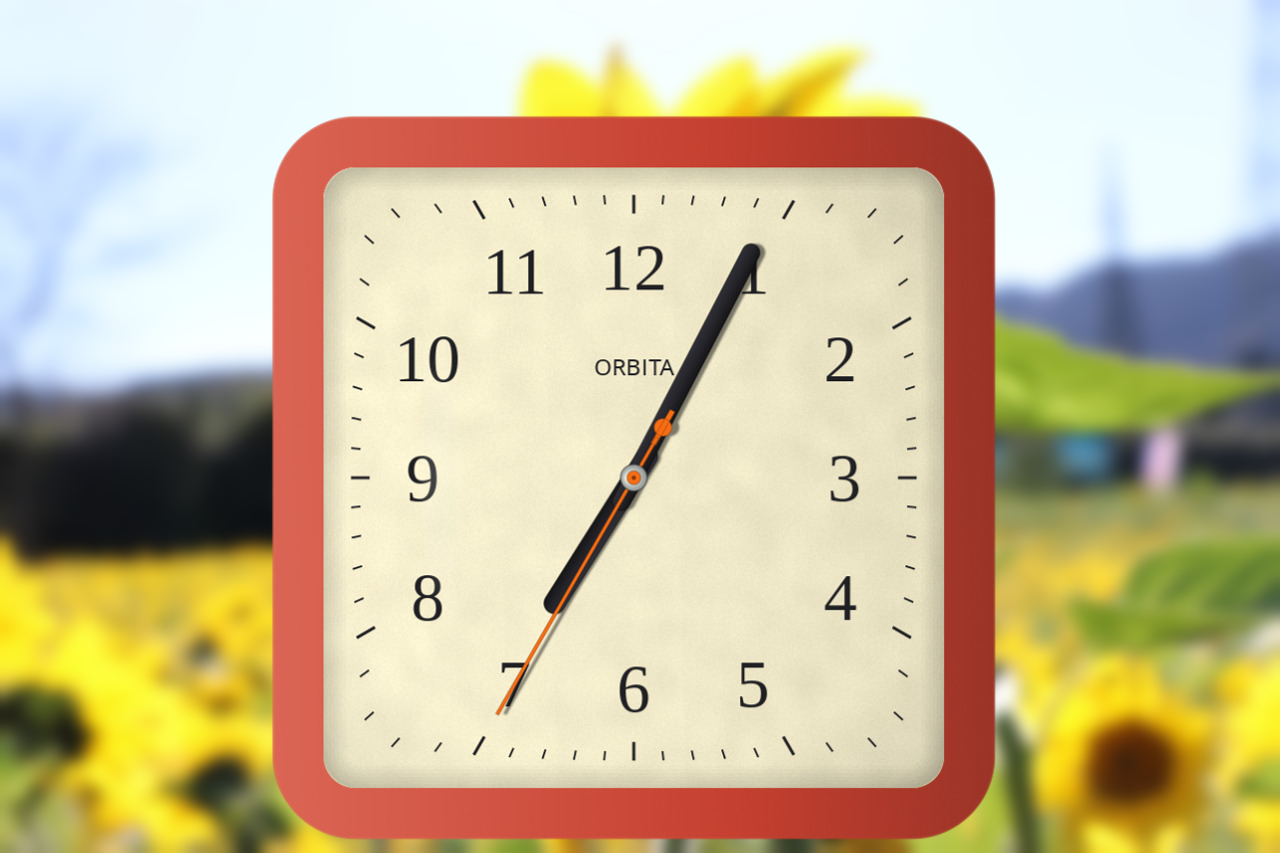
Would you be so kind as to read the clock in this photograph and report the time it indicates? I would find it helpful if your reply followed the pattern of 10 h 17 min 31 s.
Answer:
7 h 04 min 35 s
